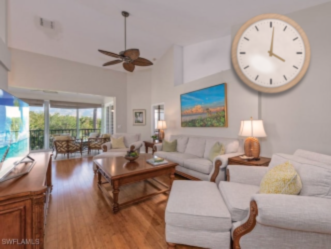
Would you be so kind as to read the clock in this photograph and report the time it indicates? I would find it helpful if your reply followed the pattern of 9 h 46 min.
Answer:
4 h 01 min
